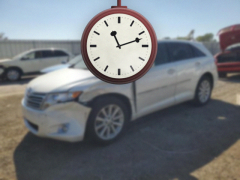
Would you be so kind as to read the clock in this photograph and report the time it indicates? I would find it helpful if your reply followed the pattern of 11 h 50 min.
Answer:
11 h 12 min
